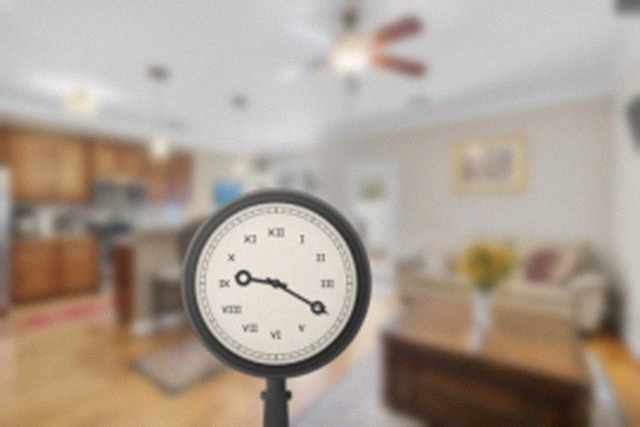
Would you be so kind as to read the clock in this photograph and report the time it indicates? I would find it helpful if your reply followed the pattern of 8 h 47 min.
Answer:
9 h 20 min
